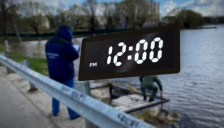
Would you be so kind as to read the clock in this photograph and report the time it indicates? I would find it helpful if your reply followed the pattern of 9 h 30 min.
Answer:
12 h 00 min
